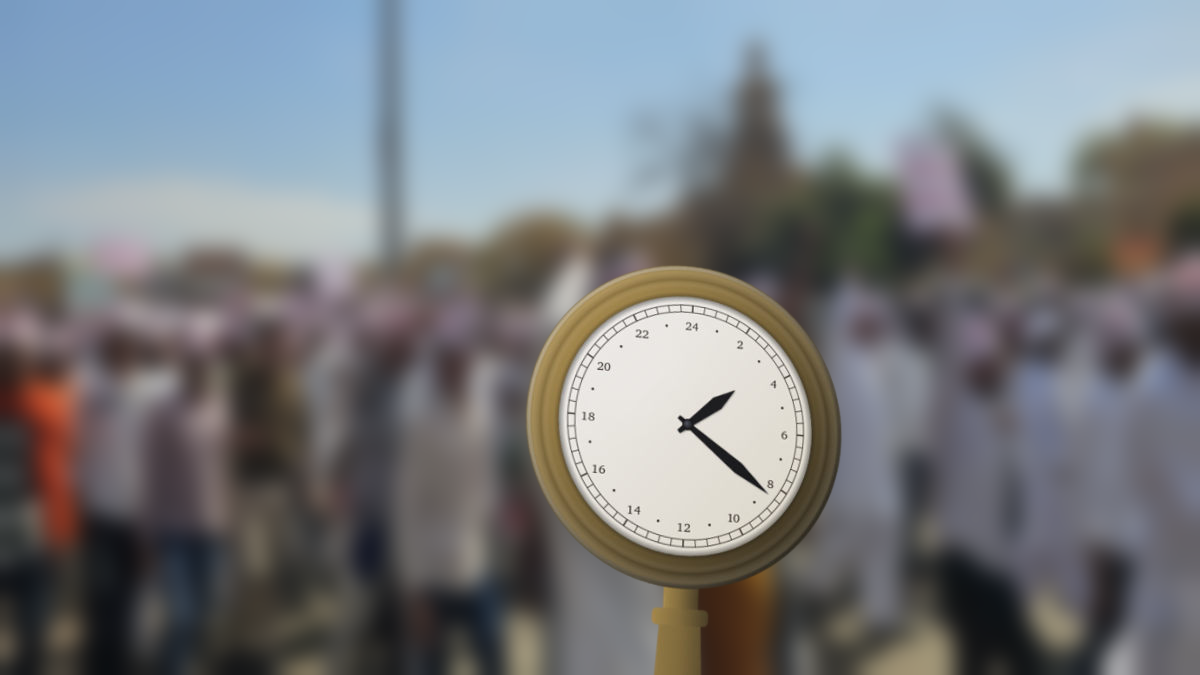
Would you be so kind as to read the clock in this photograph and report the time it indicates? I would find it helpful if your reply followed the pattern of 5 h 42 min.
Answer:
3 h 21 min
